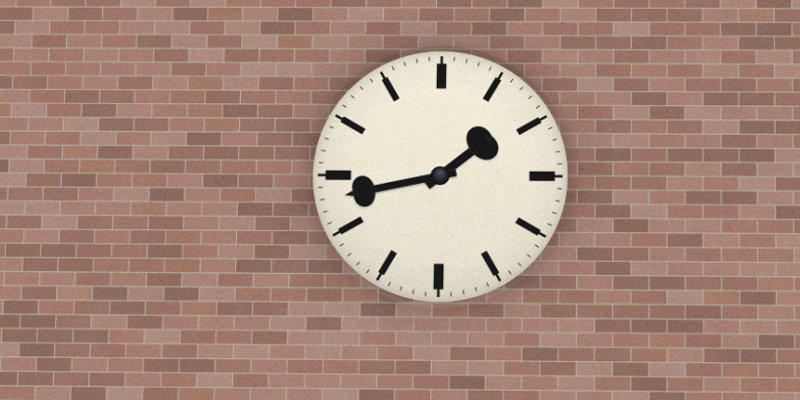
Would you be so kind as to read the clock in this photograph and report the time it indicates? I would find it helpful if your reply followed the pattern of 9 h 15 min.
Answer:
1 h 43 min
